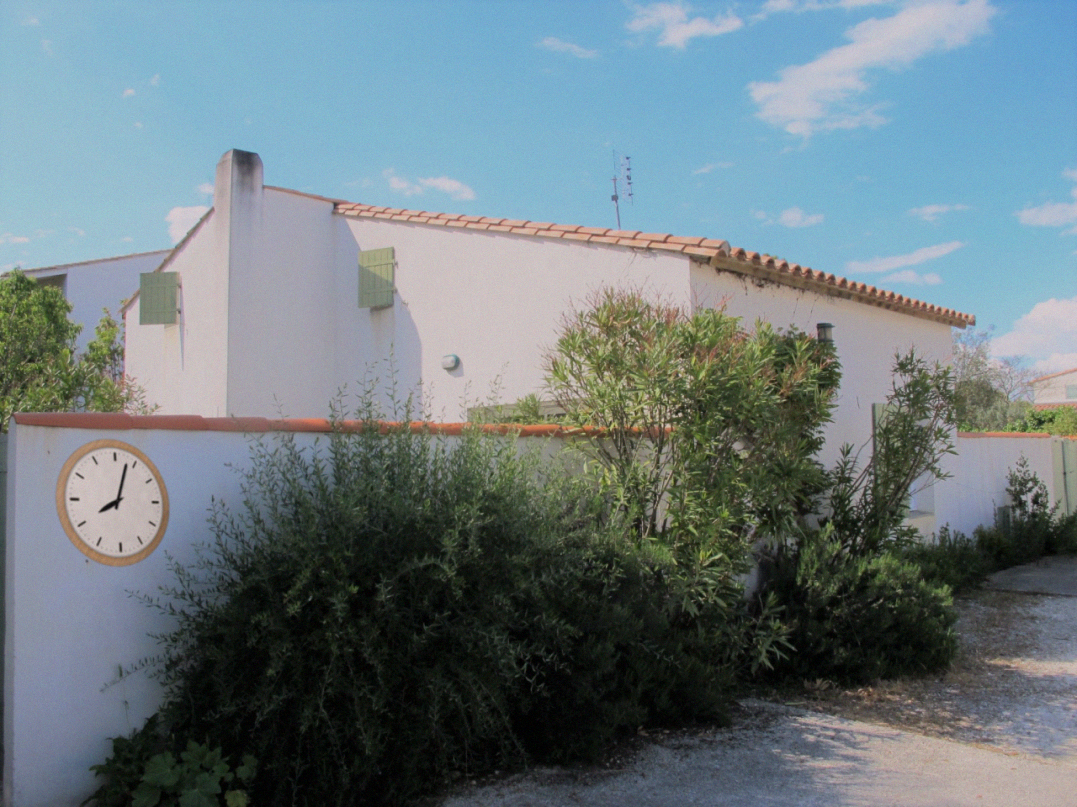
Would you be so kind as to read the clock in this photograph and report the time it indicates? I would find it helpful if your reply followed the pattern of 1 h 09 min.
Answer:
8 h 03 min
